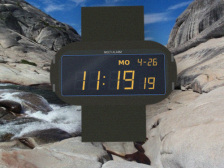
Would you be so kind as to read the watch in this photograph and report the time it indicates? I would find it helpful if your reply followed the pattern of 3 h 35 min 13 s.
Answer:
11 h 19 min 19 s
